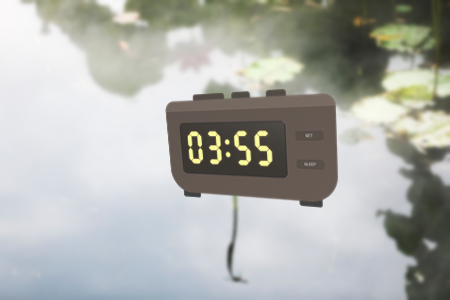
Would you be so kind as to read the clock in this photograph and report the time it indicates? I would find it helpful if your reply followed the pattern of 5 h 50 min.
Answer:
3 h 55 min
